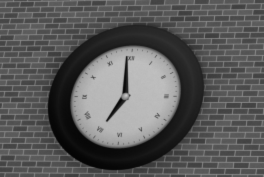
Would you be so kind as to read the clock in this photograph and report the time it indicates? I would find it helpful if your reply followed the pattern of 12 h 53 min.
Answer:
6 h 59 min
